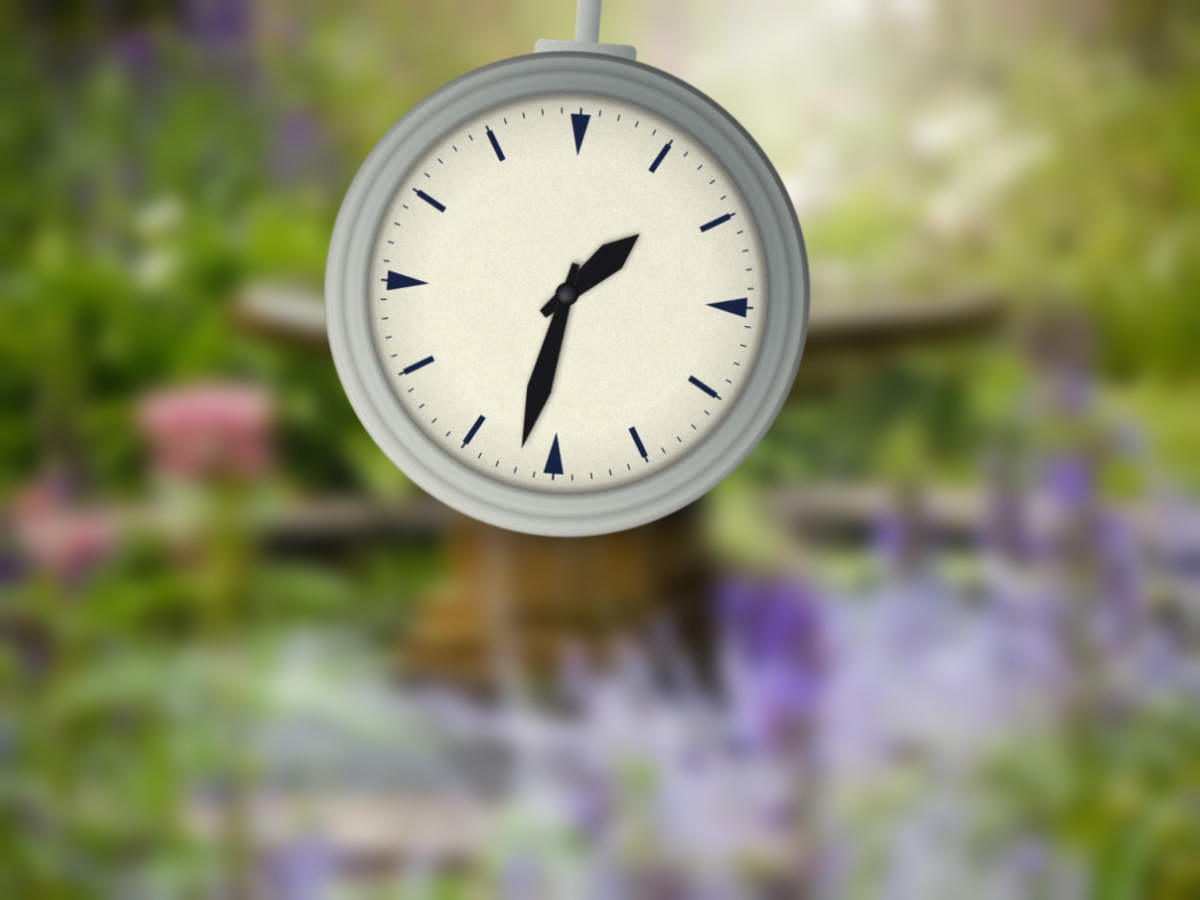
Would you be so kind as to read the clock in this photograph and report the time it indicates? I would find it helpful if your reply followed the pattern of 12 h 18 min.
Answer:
1 h 32 min
